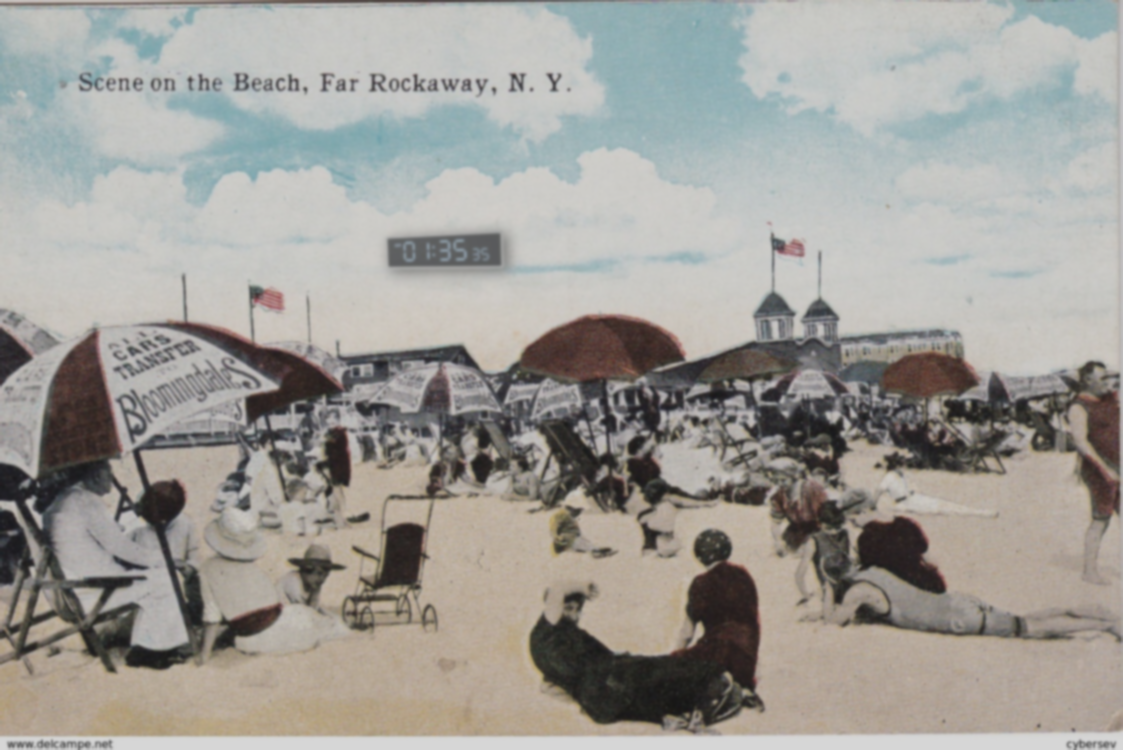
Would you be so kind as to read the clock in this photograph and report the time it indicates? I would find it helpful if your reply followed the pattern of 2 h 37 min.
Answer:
1 h 35 min
